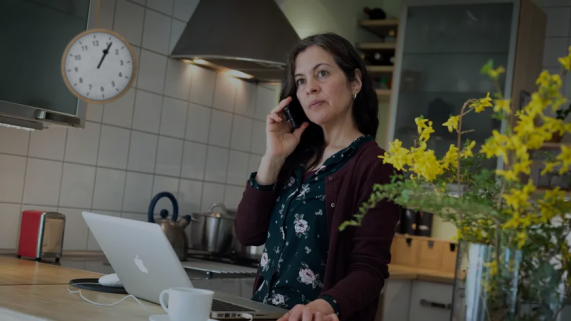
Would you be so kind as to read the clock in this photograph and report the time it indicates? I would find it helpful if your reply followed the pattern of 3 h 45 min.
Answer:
1 h 06 min
